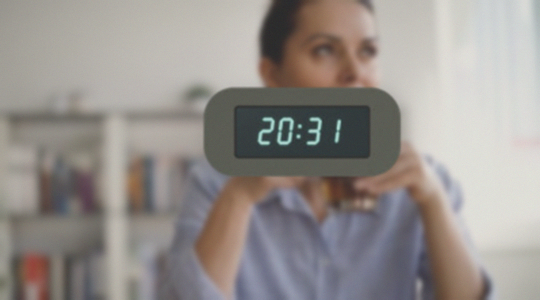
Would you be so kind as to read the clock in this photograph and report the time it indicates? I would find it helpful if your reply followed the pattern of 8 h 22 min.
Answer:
20 h 31 min
